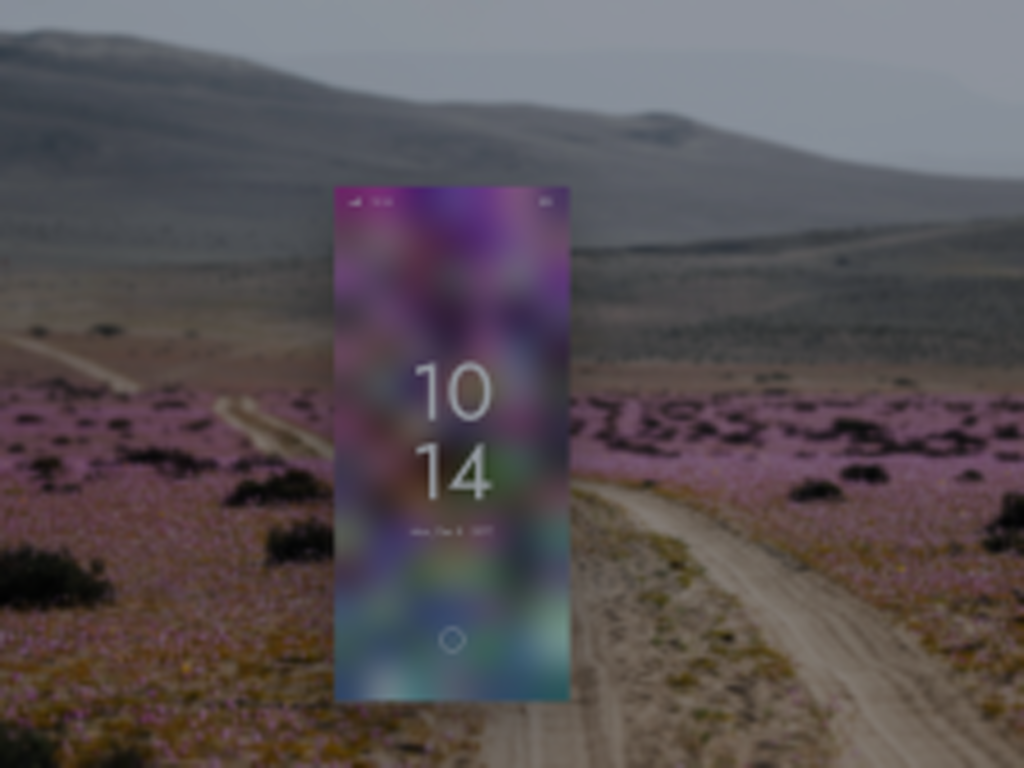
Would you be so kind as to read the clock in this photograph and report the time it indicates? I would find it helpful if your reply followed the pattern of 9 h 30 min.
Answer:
10 h 14 min
